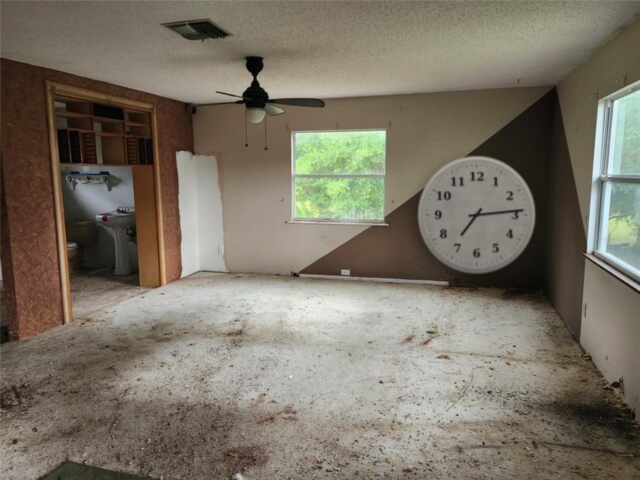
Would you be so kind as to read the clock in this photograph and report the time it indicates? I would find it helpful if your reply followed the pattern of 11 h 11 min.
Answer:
7 h 14 min
